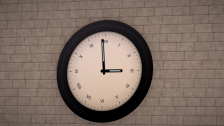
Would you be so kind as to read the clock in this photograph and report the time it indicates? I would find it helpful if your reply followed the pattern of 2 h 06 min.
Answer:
2 h 59 min
